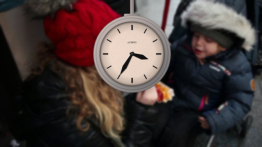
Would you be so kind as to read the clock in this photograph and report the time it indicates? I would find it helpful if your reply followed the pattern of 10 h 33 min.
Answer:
3 h 35 min
